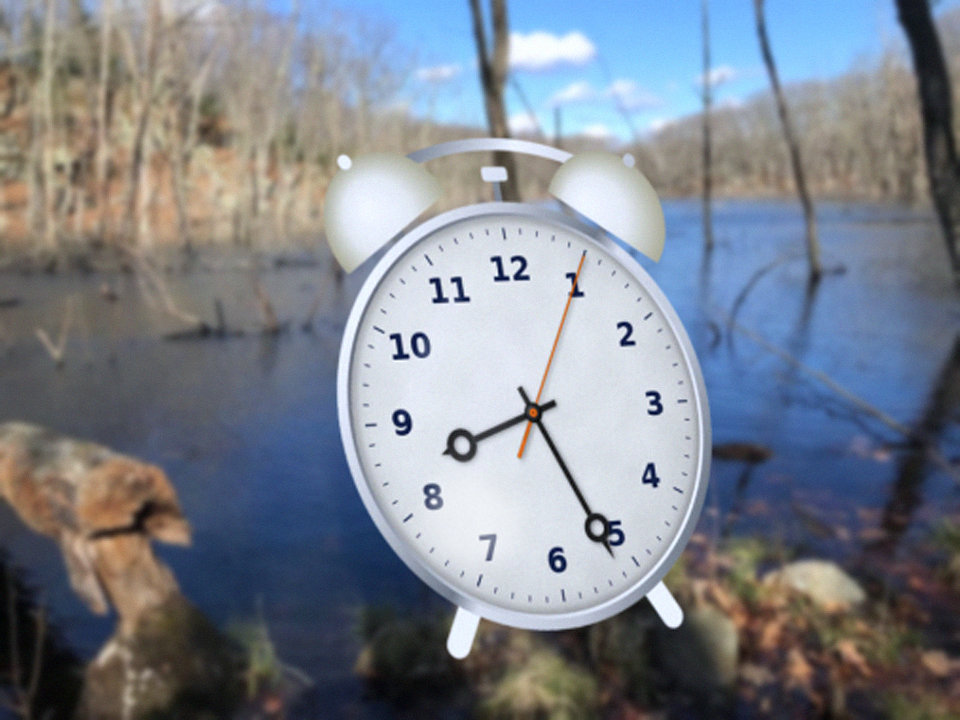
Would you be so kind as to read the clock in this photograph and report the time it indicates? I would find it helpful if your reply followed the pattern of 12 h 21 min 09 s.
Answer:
8 h 26 min 05 s
